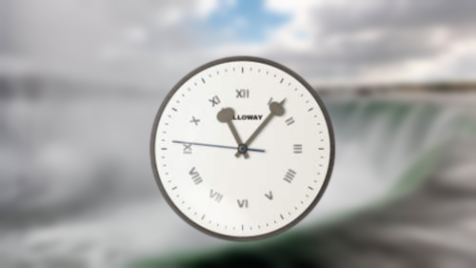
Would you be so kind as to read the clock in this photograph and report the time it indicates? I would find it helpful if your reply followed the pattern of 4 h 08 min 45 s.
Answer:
11 h 06 min 46 s
